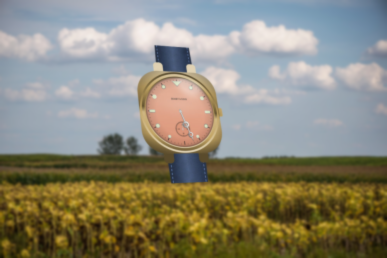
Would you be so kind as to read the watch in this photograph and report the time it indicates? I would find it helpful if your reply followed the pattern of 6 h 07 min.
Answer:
5 h 27 min
